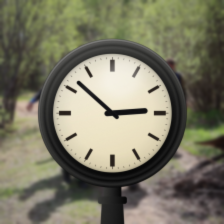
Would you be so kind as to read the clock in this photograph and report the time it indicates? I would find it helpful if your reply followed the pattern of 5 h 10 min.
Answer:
2 h 52 min
